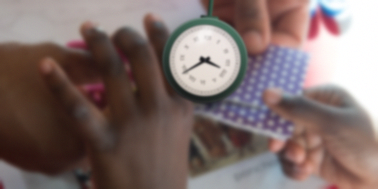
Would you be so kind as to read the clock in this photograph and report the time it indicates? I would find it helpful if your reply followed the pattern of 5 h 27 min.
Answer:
3 h 39 min
